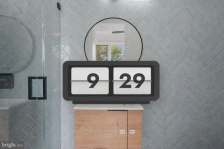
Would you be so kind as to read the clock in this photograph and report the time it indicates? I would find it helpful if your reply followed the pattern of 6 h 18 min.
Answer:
9 h 29 min
